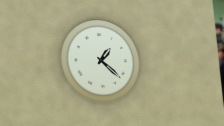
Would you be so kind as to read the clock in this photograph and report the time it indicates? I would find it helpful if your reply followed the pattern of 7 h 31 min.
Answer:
1 h 22 min
